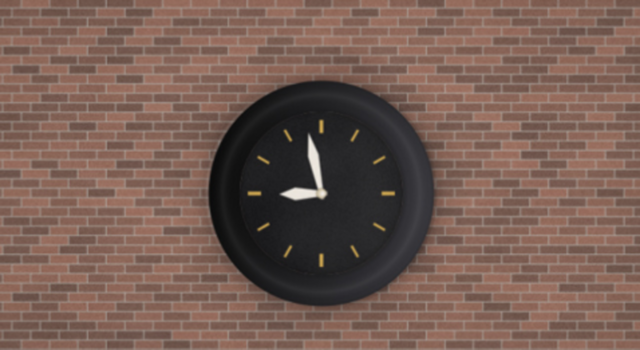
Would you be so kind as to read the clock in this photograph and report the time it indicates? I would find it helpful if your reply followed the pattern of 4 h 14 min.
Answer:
8 h 58 min
